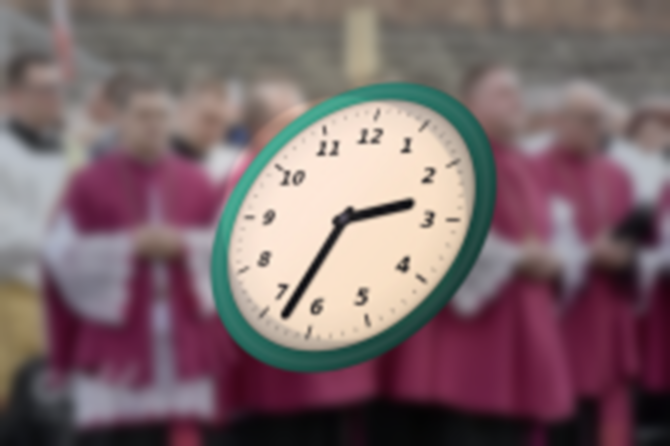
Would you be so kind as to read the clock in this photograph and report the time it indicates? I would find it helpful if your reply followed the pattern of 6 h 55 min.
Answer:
2 h 33 min
